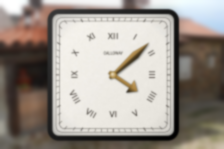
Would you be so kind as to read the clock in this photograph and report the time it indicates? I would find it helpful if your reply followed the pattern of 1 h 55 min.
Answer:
4 h 08 min
